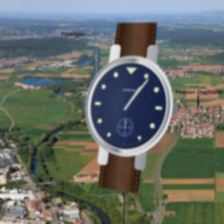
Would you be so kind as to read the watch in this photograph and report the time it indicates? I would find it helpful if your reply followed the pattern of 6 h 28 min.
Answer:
1 h 06 min
